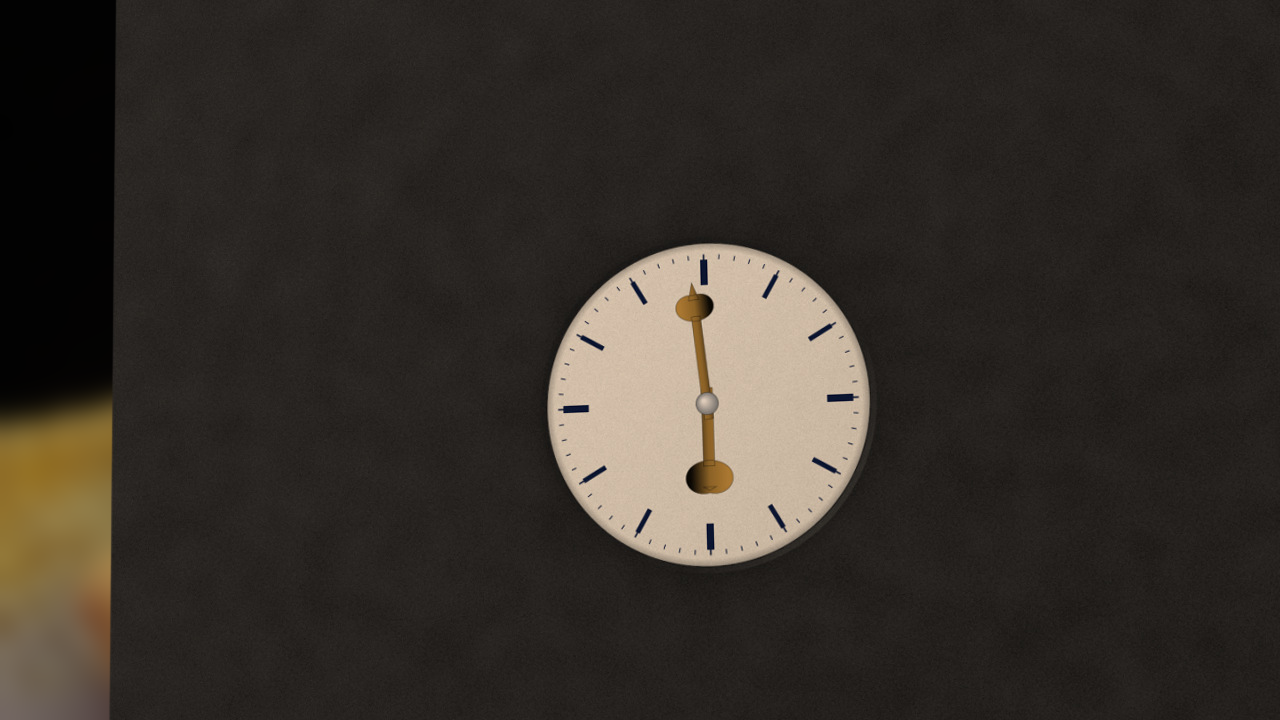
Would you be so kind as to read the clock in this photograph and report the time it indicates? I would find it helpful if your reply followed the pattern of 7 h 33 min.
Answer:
5 h 59 min
